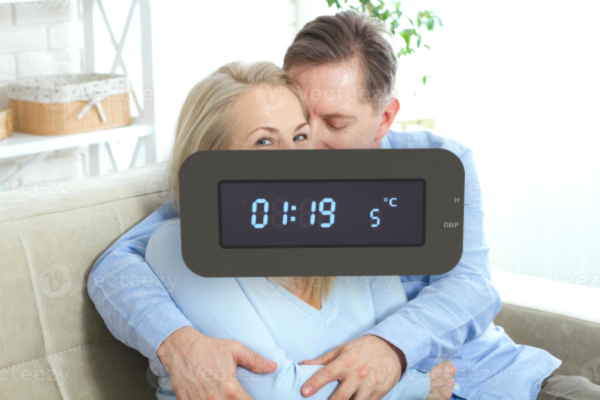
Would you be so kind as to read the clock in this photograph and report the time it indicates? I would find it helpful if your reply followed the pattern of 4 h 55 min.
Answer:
1 h 19 min
